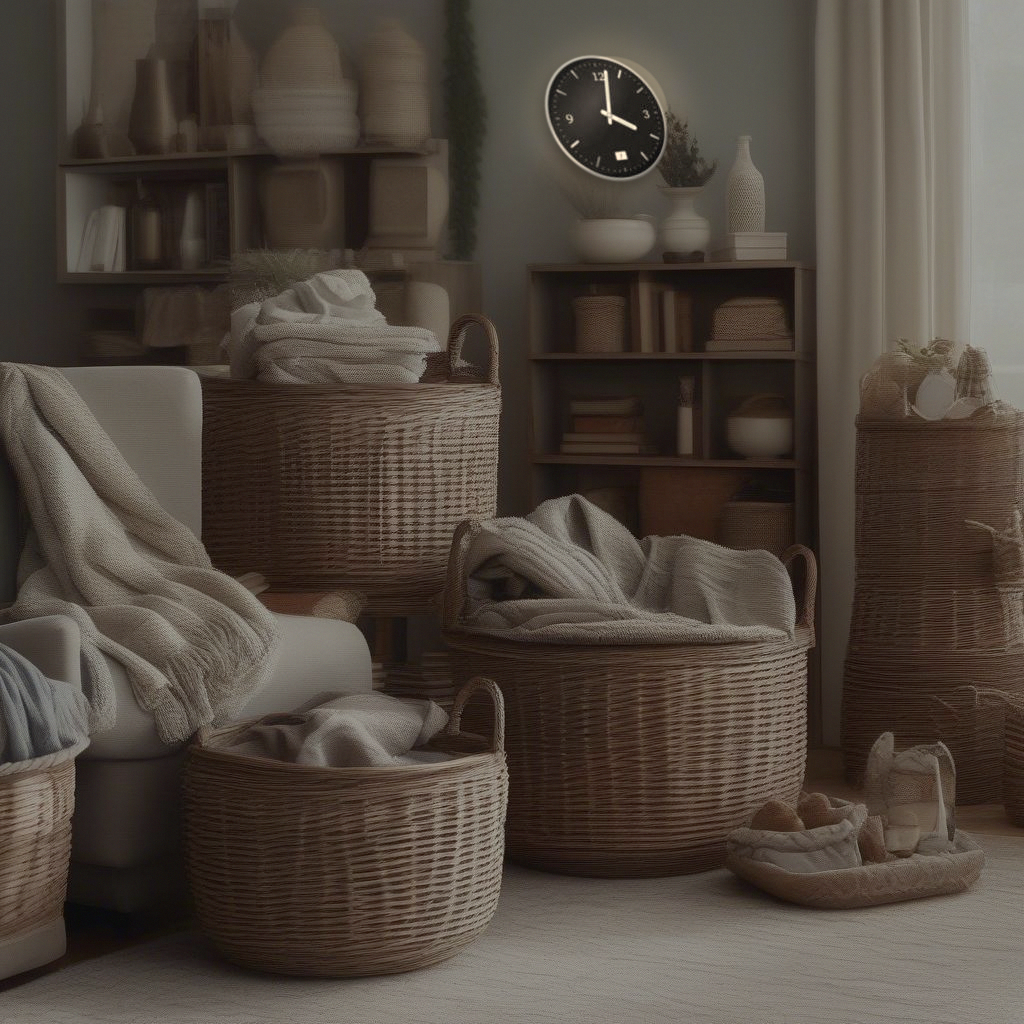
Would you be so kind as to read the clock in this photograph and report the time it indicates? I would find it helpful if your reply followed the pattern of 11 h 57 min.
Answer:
4 h 02 min
